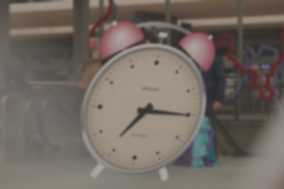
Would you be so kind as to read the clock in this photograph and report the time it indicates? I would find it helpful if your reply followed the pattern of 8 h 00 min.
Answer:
7 h 15 min
